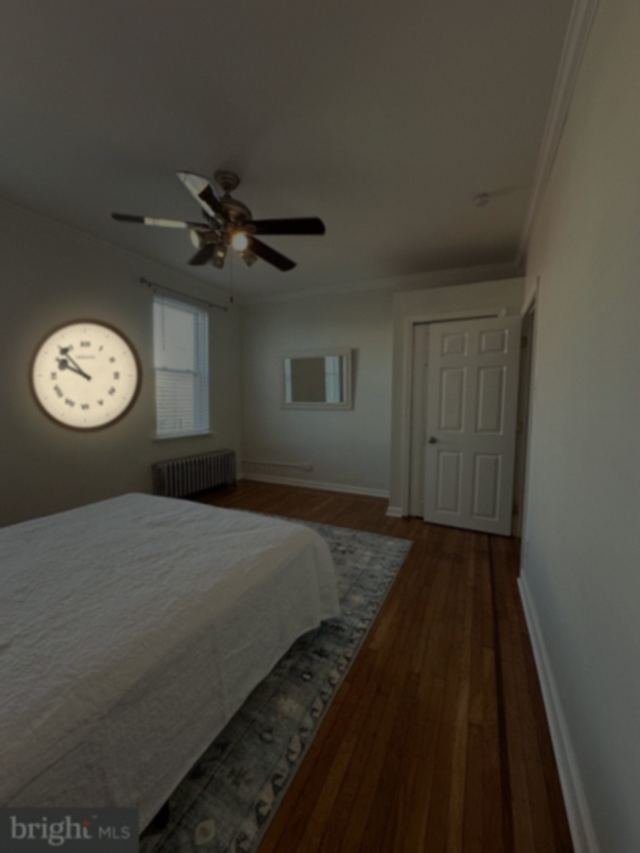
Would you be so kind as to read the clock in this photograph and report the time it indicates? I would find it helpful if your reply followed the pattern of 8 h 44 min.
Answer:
9 h 53 min
